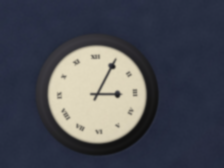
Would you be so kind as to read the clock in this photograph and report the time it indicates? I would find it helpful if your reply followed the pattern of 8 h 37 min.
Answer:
3 h 05 min
